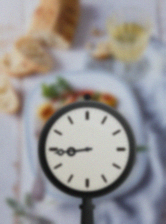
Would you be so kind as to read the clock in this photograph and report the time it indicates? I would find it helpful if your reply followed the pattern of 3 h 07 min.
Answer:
8 h 44 min
